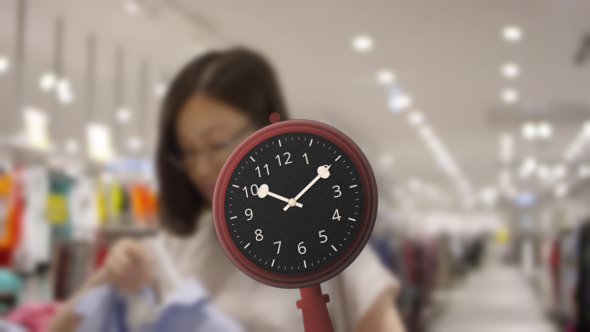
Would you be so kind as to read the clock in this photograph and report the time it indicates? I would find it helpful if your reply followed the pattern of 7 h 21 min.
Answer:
10 h 10 min
